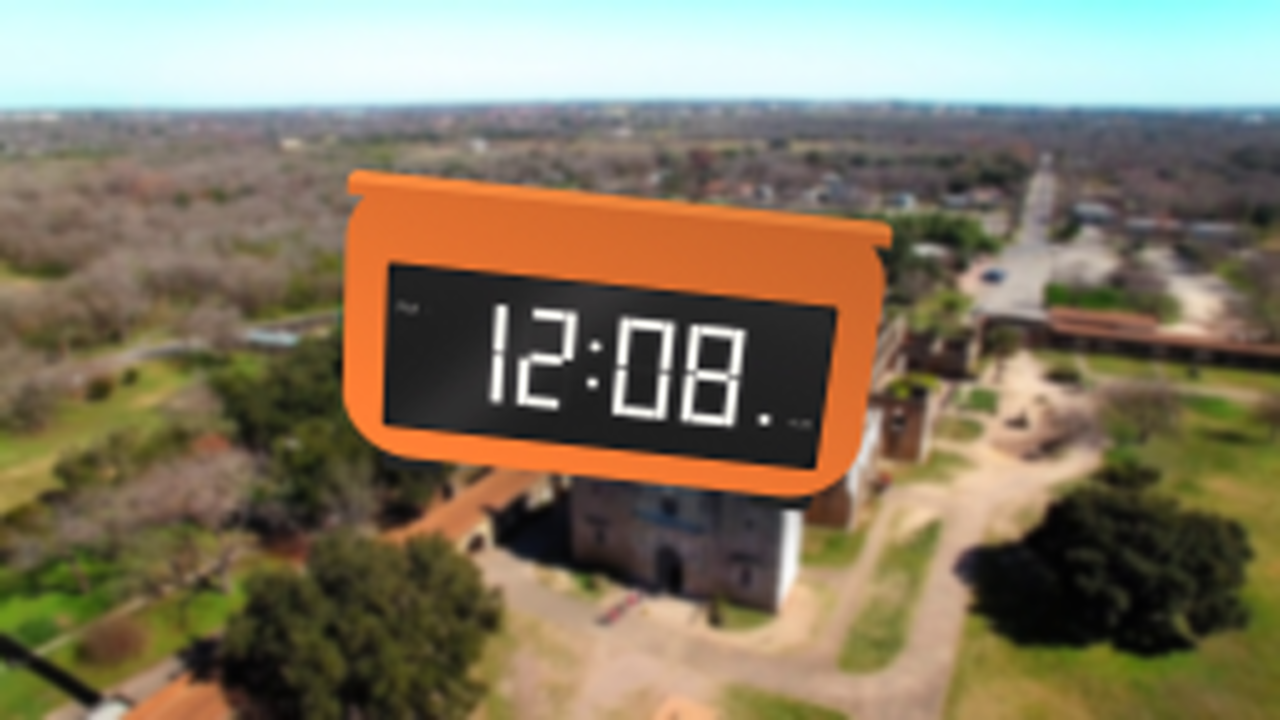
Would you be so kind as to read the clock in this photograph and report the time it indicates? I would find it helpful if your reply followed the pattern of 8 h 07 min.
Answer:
12 h 08 min
